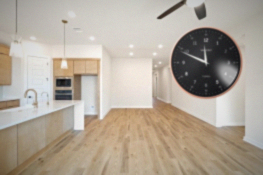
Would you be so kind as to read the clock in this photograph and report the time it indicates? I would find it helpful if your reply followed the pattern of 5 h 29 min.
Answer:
11 h 49 min
